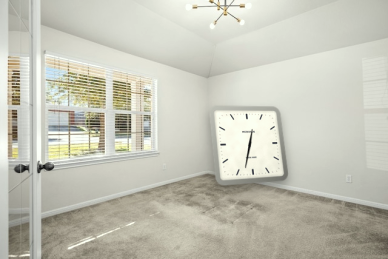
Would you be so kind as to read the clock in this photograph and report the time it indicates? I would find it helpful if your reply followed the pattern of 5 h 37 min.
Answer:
12 h 33 min
